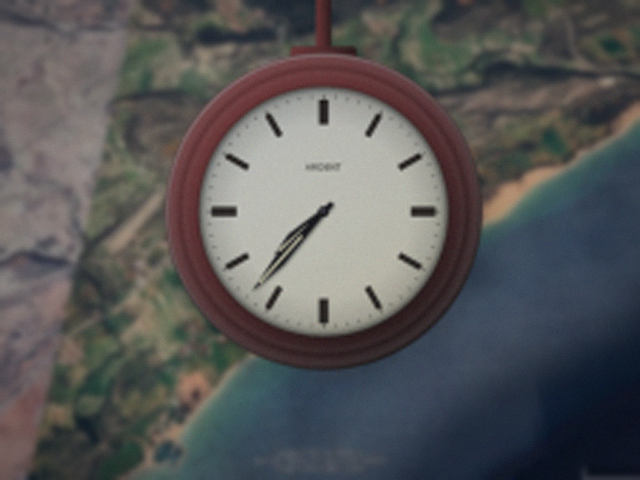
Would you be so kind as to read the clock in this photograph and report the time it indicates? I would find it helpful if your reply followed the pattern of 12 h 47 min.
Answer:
7 h 37 min
